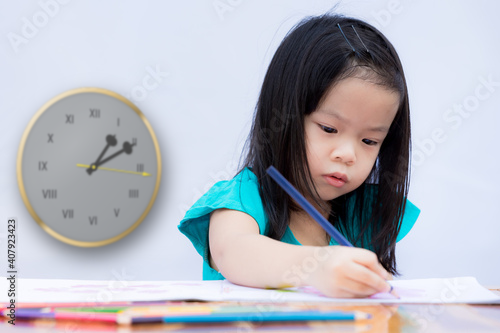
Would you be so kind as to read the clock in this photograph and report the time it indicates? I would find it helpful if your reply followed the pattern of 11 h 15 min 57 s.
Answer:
1 h 10 min 16 s
